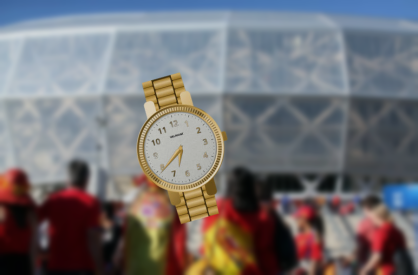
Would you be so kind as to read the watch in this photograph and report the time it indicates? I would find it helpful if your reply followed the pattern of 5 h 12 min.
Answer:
6 h 39 min
